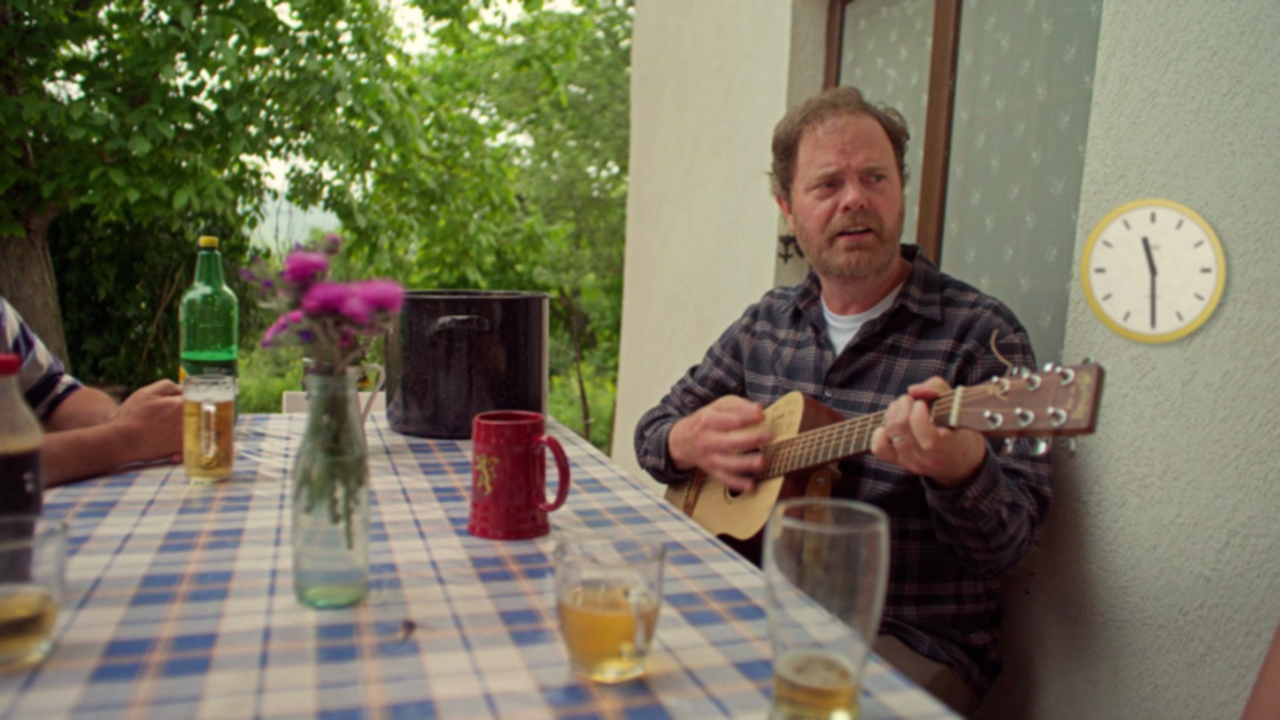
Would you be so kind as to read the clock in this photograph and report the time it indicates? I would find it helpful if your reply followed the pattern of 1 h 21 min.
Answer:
11 h 30 min
